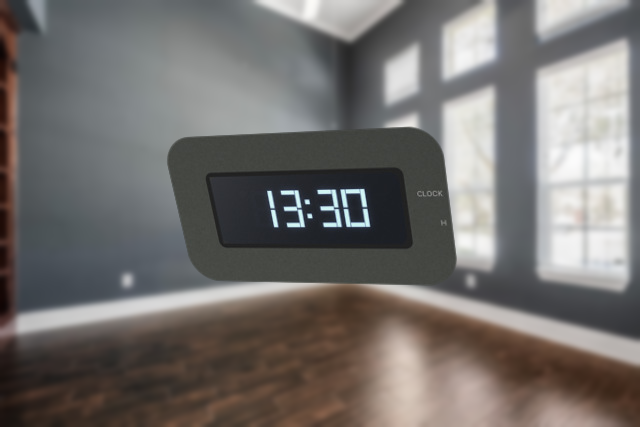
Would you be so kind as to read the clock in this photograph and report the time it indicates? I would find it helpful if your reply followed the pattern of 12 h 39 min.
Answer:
13 h 30 min
